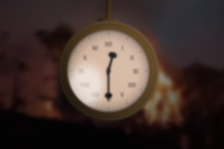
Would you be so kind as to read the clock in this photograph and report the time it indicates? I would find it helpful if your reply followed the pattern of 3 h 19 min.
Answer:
12 h 30 min
